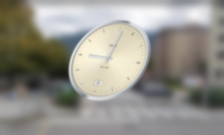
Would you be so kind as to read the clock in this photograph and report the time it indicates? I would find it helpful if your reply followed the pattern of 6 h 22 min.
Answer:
9 h 01 min
